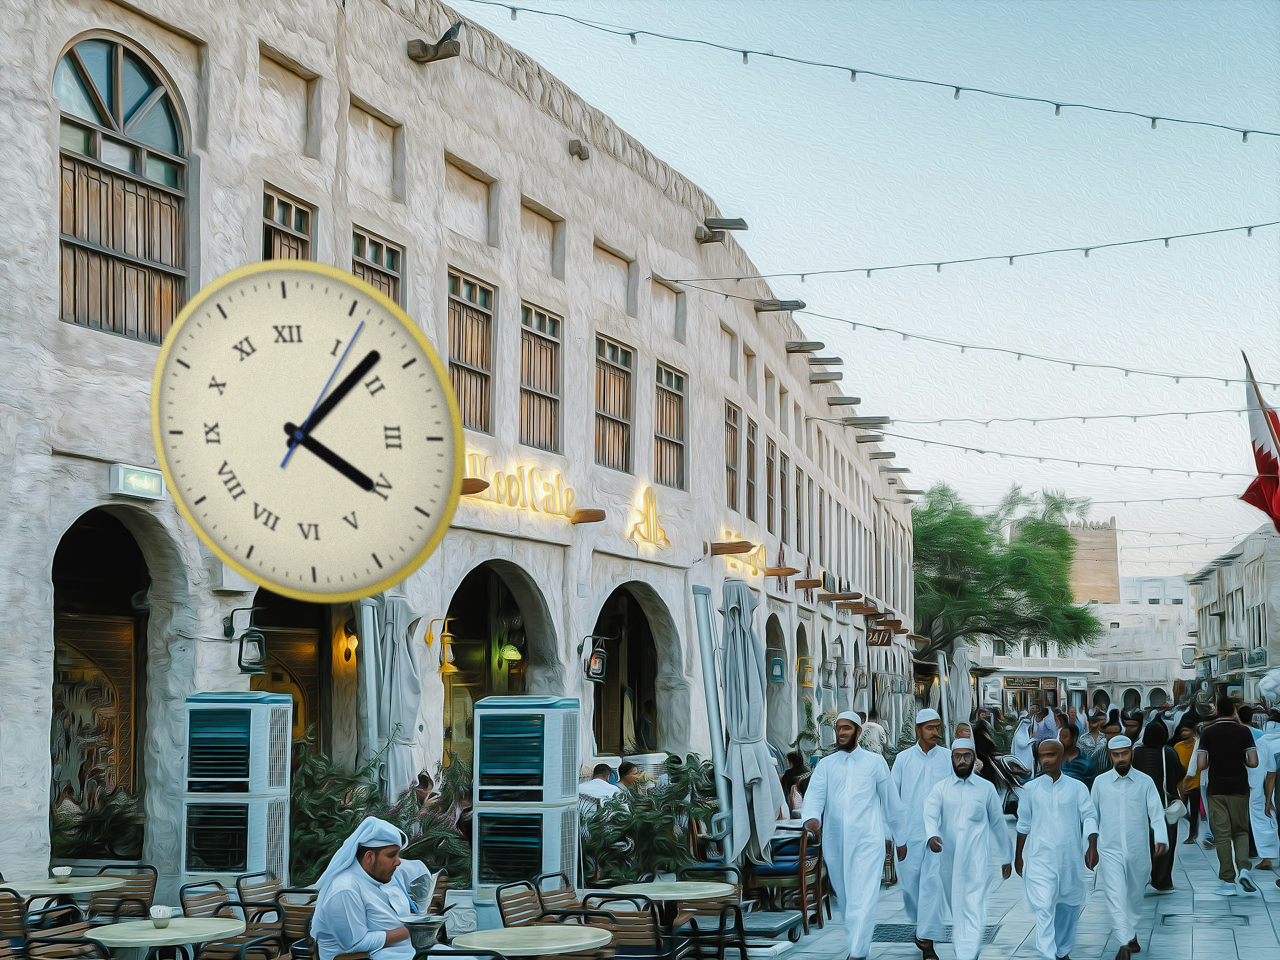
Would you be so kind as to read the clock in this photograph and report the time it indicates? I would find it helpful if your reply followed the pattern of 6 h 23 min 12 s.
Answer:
4 h 08 min 06 s
